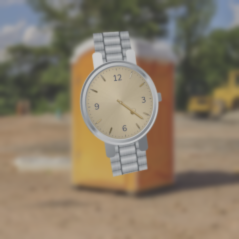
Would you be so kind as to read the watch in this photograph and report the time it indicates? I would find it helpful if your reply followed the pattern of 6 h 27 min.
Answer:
4 h 22 min
